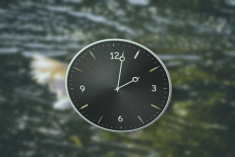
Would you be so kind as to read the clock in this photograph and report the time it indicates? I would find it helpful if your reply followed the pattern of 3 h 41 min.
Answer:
2 h 02 min
